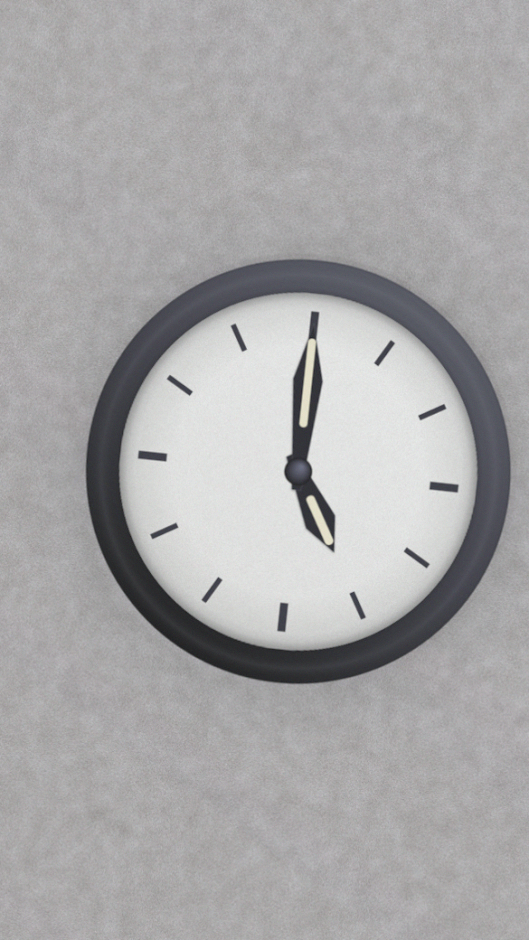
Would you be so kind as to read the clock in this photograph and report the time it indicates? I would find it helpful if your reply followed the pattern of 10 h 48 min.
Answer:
5 h 00 min
